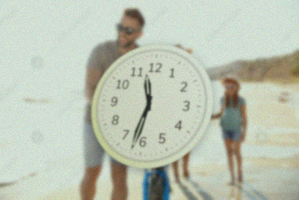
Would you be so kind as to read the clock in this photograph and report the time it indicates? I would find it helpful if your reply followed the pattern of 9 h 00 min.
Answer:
11 h 32 min
